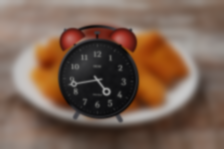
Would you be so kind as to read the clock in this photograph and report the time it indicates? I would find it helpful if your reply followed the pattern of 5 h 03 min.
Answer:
4 h 43 min
